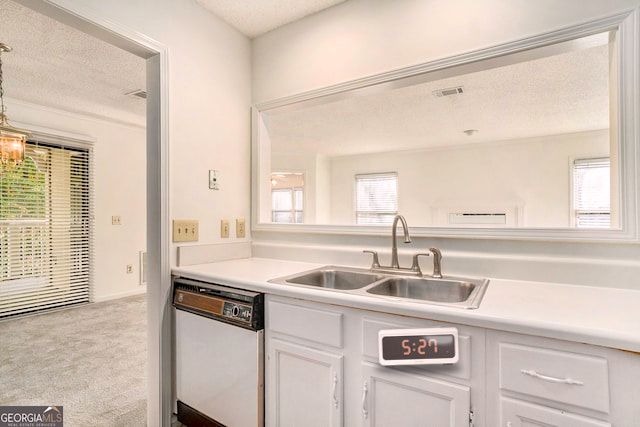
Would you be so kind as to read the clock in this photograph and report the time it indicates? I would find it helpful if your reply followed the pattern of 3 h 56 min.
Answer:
5 h 27 min
